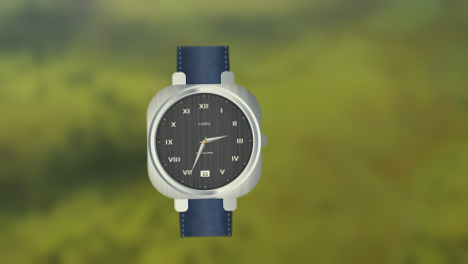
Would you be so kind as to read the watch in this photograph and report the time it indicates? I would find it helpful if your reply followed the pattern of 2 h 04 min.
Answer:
2 h 34 min
